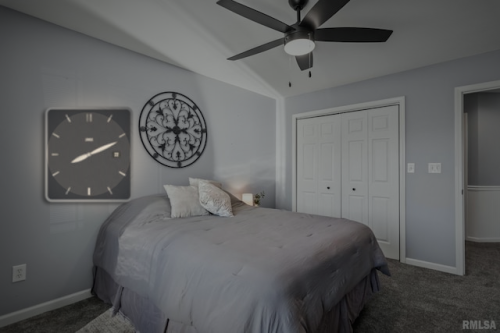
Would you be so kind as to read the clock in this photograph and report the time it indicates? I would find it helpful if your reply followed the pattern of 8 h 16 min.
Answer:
8 h 11 min
